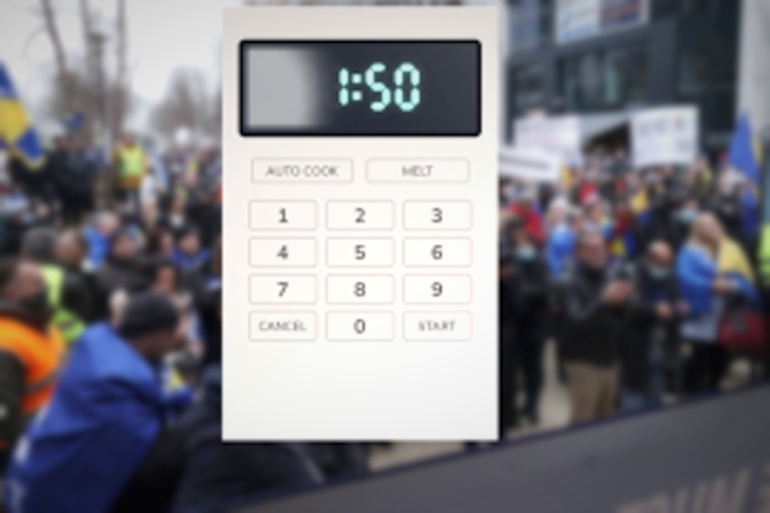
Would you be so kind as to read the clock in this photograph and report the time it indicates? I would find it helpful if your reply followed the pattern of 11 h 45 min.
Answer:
1 h 50 min
